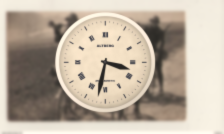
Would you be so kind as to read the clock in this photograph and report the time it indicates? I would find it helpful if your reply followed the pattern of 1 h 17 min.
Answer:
3 h 32 min
